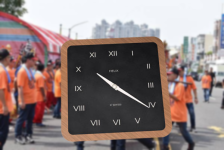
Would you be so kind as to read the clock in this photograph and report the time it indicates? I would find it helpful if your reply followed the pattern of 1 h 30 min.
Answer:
10 h 21 min
